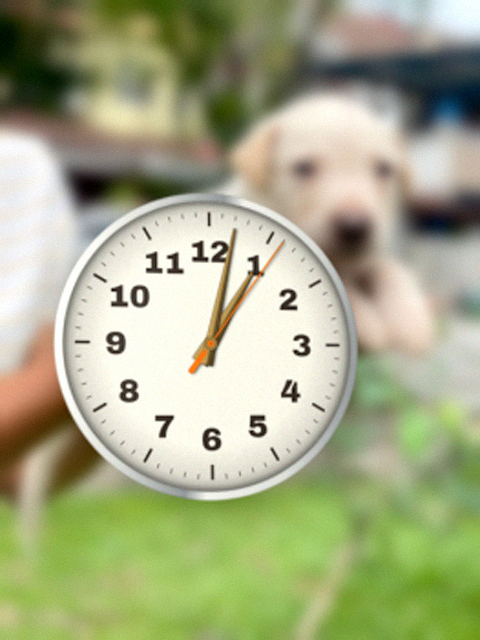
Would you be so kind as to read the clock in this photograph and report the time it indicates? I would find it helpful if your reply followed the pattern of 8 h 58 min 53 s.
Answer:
1 h 02 min 06 s
